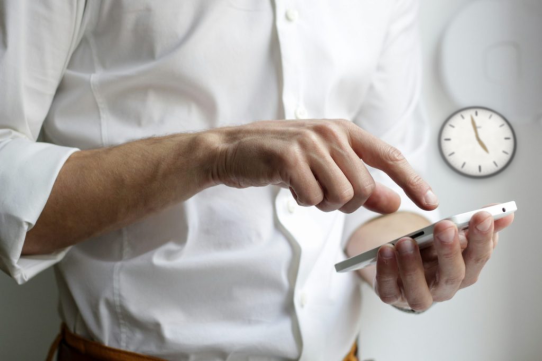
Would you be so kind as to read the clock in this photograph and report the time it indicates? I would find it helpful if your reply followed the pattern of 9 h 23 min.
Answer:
4 h 58 min
